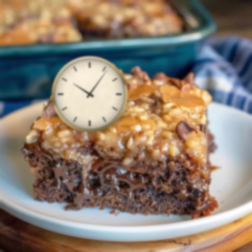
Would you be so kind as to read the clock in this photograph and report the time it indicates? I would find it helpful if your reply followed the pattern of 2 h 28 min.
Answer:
10 h 06 min
